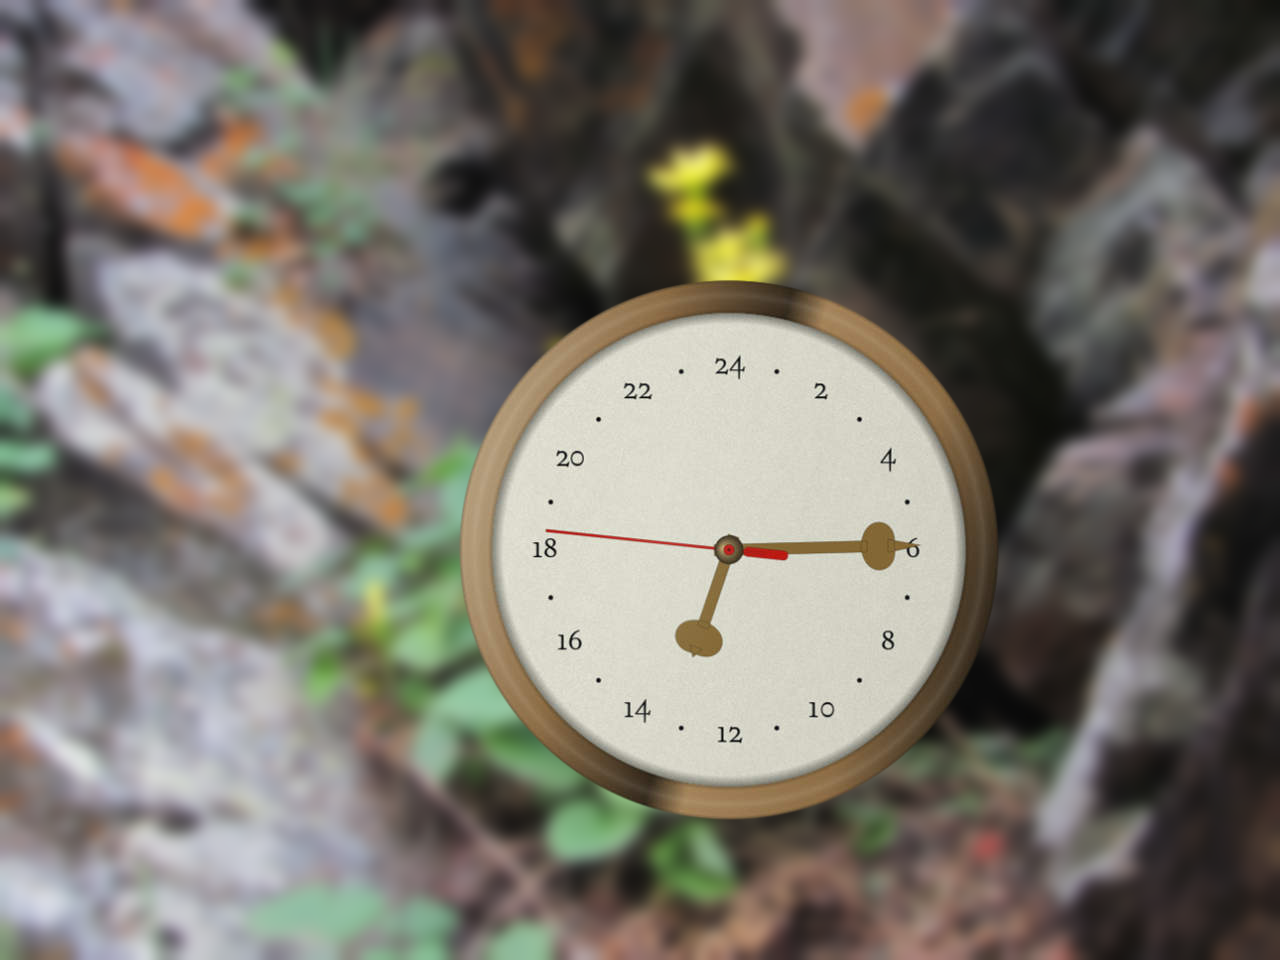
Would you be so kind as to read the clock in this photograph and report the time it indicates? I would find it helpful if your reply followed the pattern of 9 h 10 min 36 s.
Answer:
13 h 14 min 46 s
